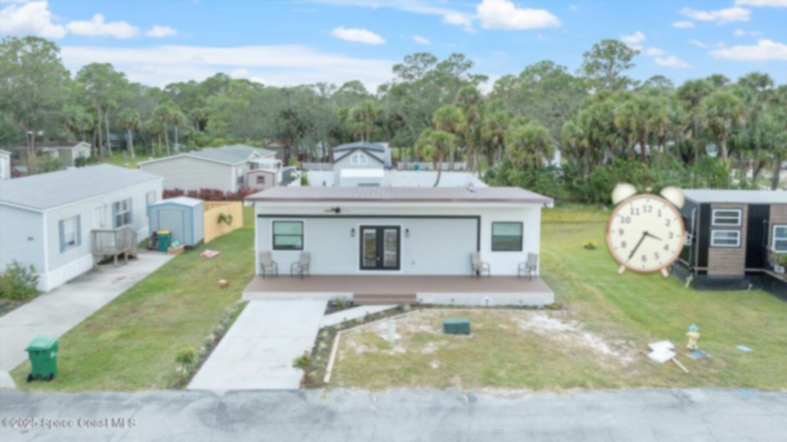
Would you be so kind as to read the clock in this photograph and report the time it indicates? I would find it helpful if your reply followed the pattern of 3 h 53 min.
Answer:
3 h 35 min
